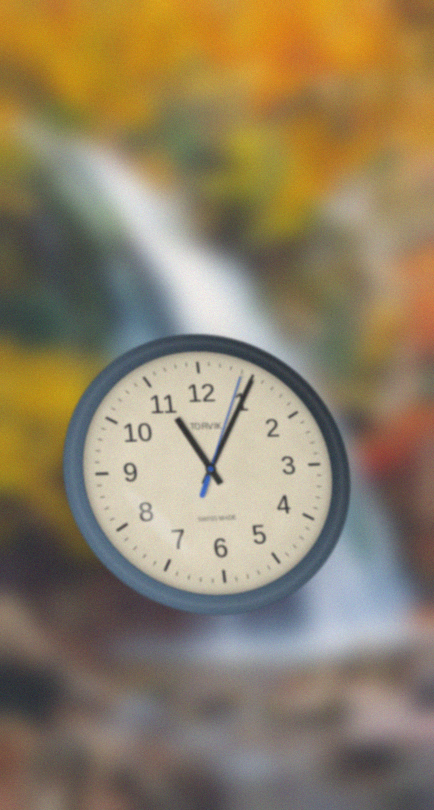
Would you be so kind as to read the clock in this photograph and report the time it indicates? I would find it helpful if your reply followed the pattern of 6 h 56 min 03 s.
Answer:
11 h 05 min 04 s
